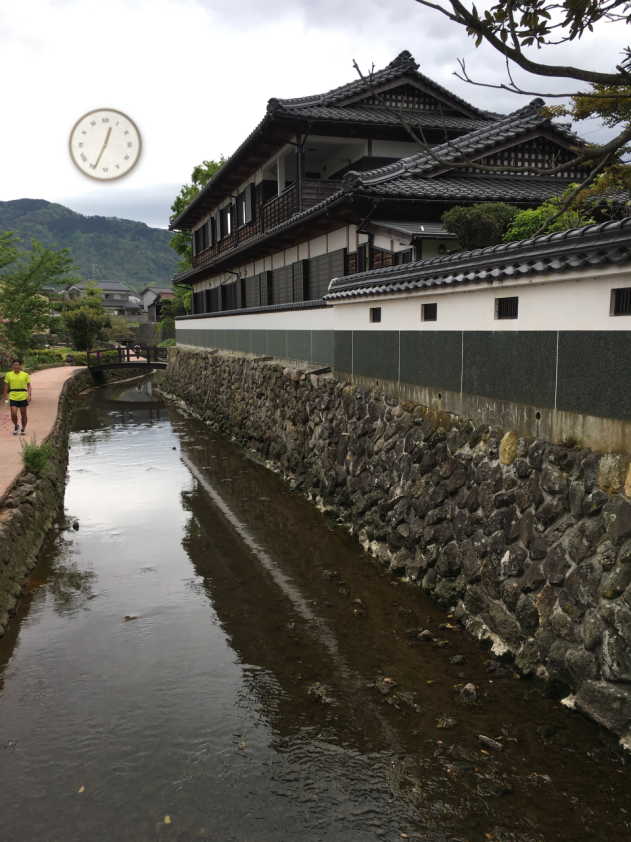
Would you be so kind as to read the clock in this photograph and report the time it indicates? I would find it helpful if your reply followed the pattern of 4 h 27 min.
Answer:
12 h 34 min
